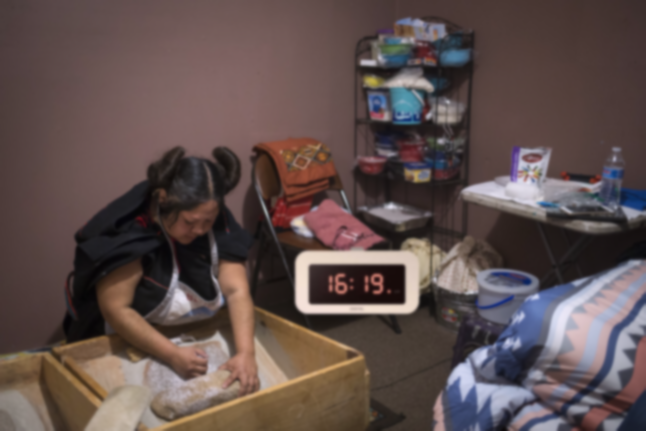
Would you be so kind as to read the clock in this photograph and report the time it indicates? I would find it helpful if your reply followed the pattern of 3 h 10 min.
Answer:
16 h 19 min
